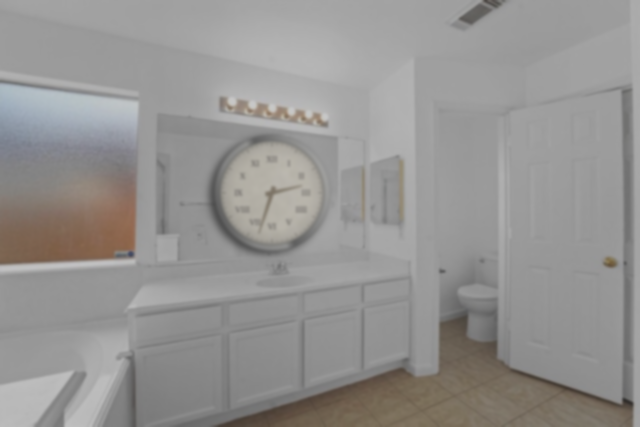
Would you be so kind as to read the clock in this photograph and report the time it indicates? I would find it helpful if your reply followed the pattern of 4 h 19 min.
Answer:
2 h 33 min
